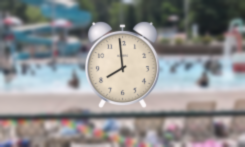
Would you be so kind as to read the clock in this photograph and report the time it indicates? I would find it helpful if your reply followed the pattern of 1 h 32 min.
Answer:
7 h 59 min
